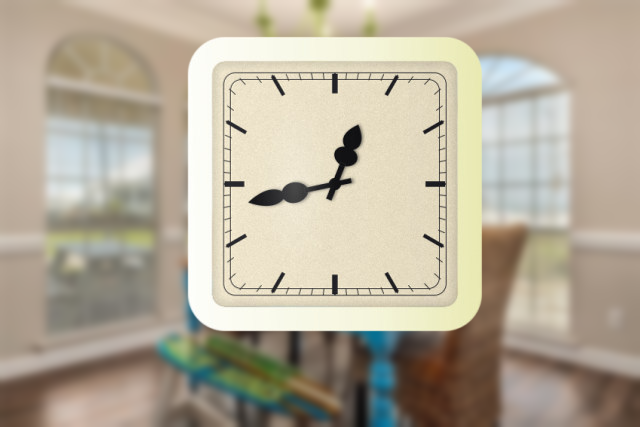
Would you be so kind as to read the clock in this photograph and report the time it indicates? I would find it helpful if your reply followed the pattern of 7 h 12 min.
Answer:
12 h 43 min
